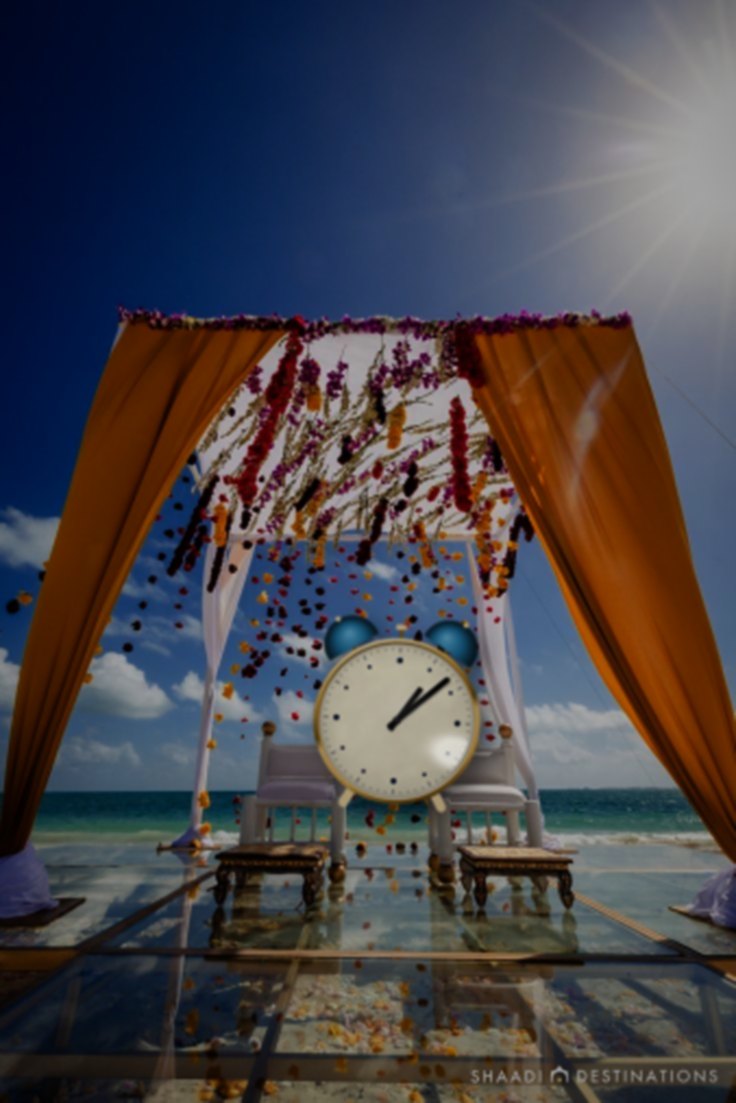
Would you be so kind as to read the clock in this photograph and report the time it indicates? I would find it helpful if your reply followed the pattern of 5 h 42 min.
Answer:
1 h 08 min
